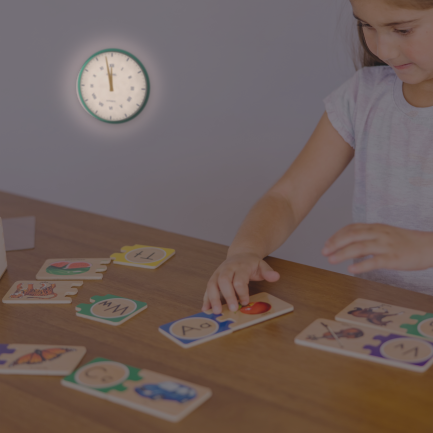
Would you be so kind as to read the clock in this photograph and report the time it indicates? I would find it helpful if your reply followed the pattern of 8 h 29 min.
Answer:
11 h 58 min
